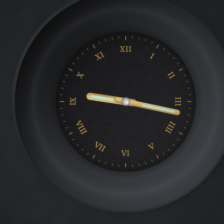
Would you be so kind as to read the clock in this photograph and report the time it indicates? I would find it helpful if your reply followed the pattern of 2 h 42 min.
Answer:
9 h 17 min
